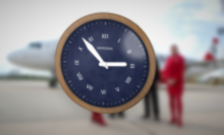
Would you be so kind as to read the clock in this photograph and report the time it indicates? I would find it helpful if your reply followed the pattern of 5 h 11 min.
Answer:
2 h 53 min
